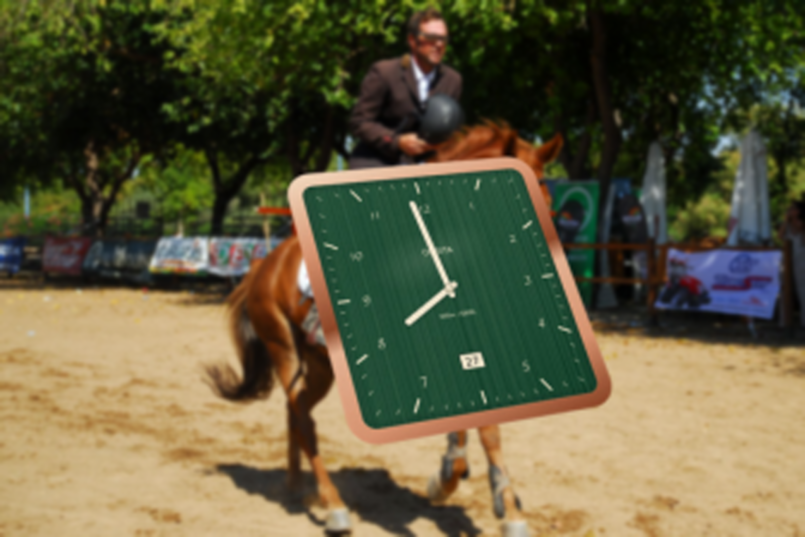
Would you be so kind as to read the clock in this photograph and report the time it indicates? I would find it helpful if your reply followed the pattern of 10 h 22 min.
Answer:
7 h 59 min
